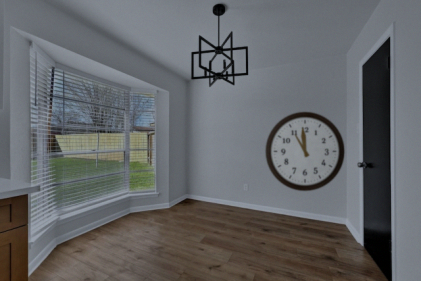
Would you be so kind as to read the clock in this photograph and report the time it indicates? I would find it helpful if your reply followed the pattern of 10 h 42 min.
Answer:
10 h 59 min
